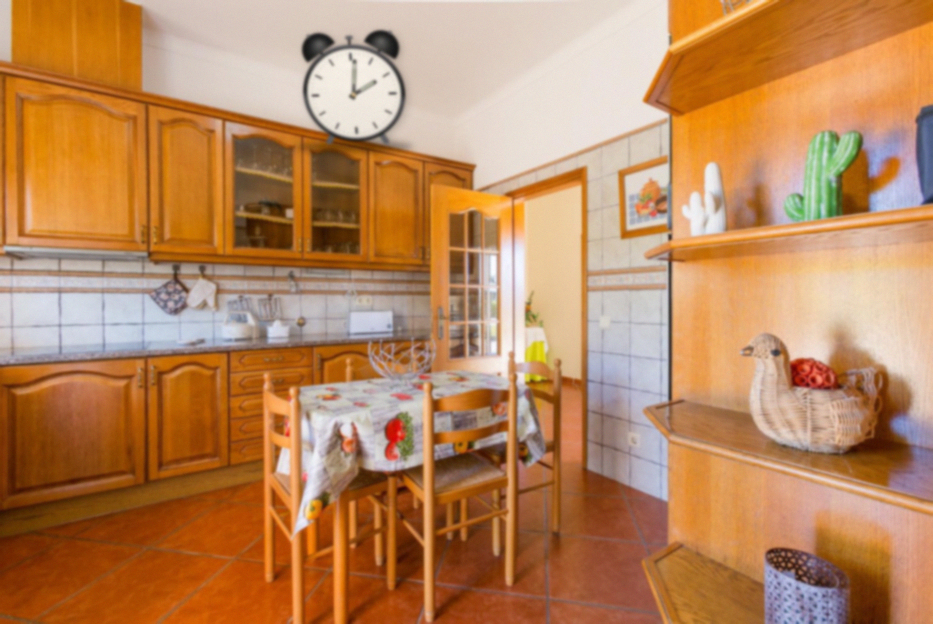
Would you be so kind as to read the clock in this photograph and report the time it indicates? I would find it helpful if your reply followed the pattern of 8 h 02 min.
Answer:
2 h 01 min
